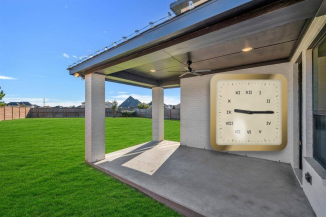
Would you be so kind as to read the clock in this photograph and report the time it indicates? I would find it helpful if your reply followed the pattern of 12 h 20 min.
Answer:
9 h 15 min
